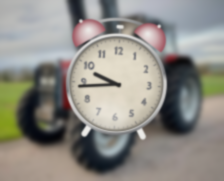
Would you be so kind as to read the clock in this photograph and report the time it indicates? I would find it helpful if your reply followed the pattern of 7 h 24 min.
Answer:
9 h 44 min
